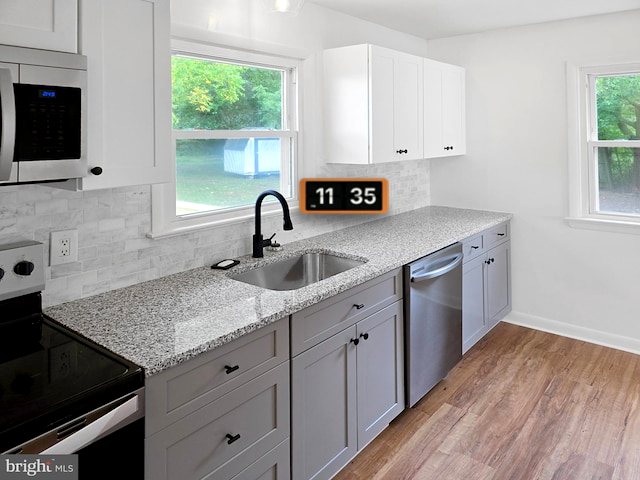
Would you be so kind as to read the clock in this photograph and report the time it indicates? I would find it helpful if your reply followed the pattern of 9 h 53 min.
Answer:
11 h 35 min
